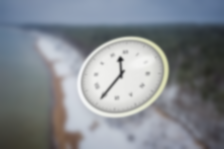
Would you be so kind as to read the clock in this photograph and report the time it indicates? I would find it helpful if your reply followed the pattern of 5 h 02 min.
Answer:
11 h 35 min
